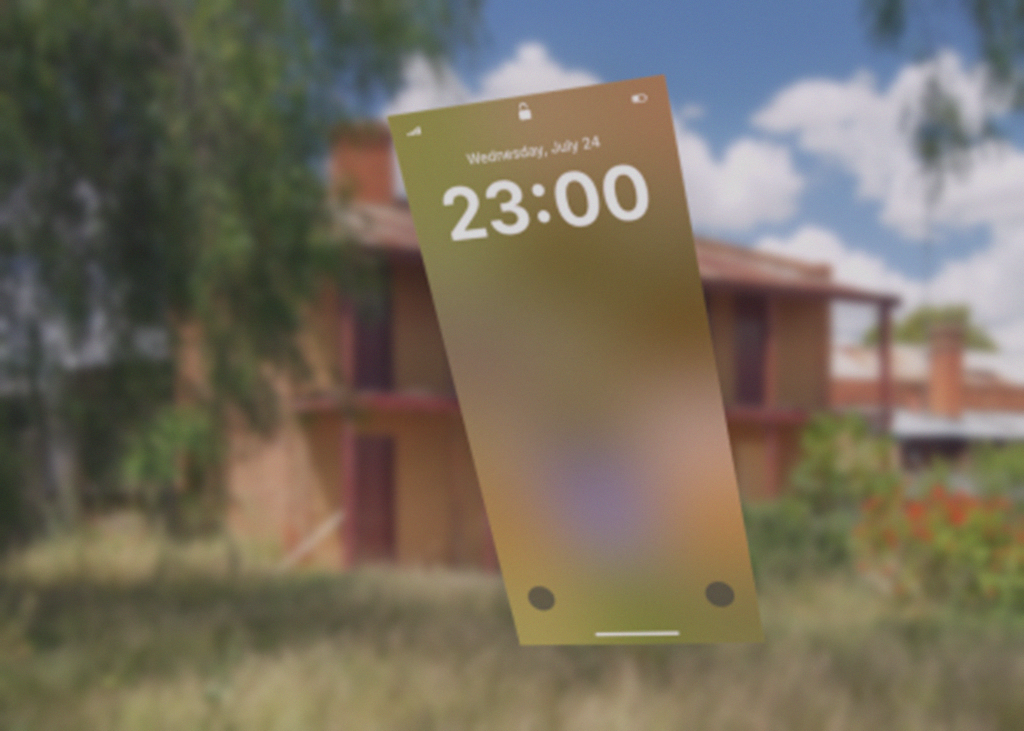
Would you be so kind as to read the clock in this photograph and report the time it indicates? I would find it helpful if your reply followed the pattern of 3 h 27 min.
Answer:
23 h 00 min
